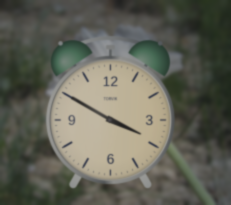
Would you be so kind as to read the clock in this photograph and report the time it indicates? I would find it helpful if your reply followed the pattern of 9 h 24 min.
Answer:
3 h 50 min
